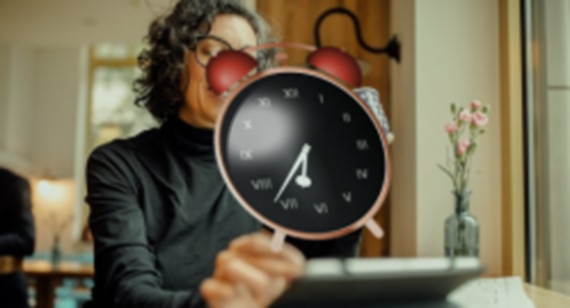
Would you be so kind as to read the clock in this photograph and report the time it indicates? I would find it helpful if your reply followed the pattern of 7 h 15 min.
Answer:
6 h 37 min
